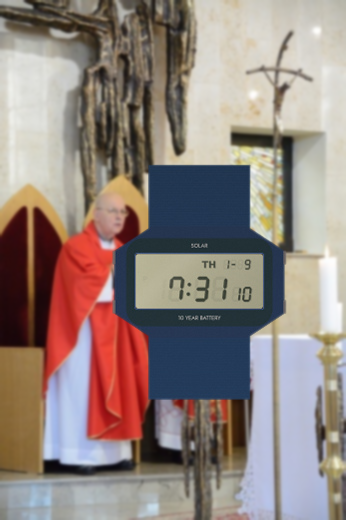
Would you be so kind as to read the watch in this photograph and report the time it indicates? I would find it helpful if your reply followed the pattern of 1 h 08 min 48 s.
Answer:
7 h 31 min 10 s
